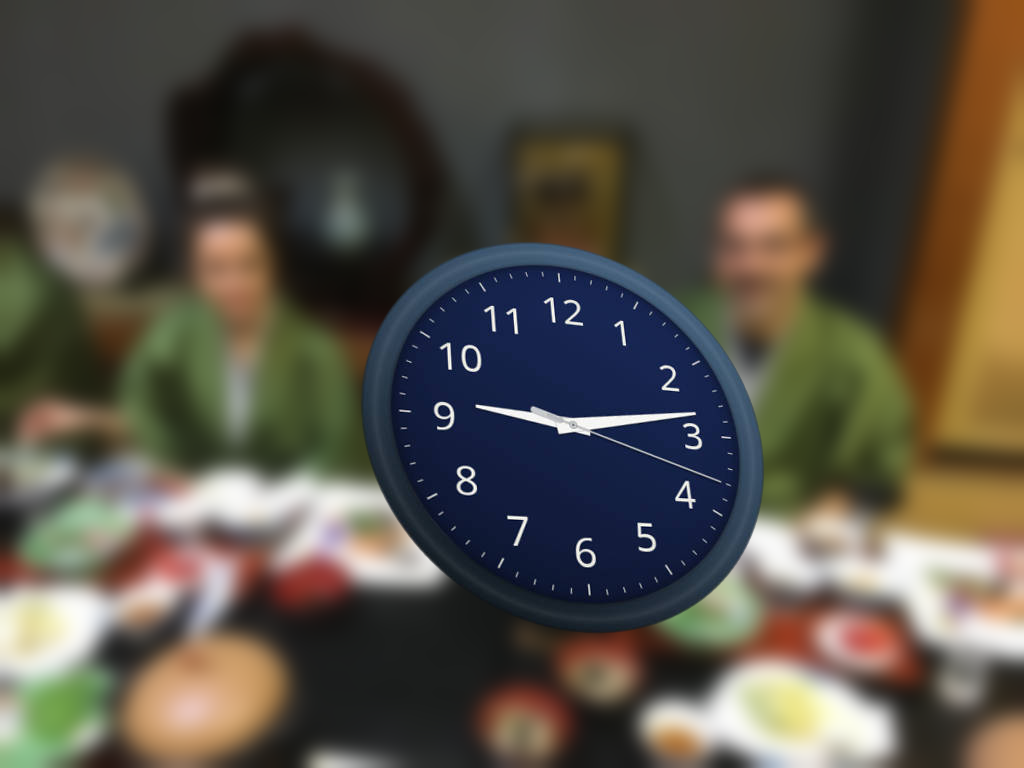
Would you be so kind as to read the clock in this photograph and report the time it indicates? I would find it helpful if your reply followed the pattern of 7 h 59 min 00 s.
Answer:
9 h 13 min 18 s
